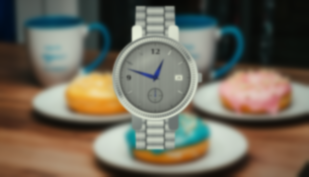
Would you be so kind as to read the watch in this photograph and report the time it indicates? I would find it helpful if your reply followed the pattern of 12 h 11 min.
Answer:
12 h 48 min
